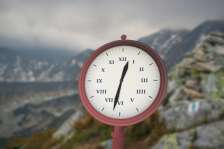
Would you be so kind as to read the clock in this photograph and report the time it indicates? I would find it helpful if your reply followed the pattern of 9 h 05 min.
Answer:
12 h 32 min
